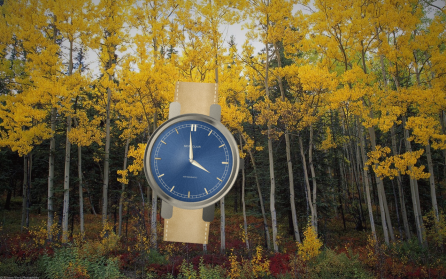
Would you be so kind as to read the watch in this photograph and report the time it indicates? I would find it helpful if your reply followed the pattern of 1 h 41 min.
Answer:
3 h 59 min
